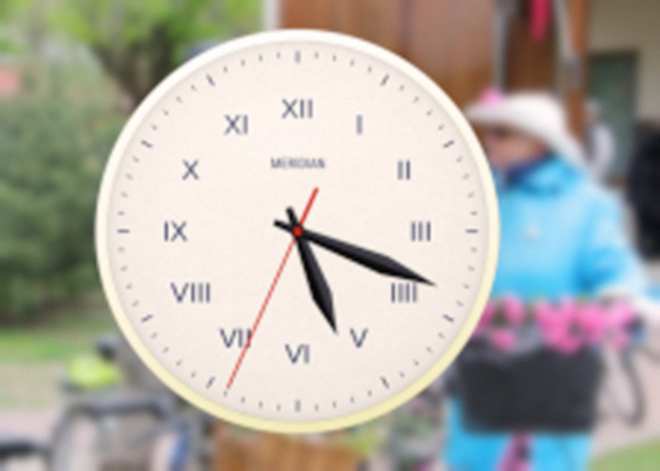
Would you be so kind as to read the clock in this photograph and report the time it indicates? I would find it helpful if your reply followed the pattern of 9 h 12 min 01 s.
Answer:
5 h 18 min 34 s
